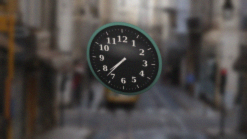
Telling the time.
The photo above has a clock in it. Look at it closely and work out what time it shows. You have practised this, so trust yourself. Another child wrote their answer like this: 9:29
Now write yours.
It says 7:37
